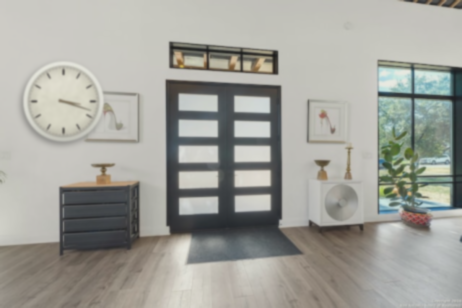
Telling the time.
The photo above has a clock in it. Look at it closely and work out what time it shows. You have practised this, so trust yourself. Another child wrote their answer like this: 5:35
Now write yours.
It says 3:18
